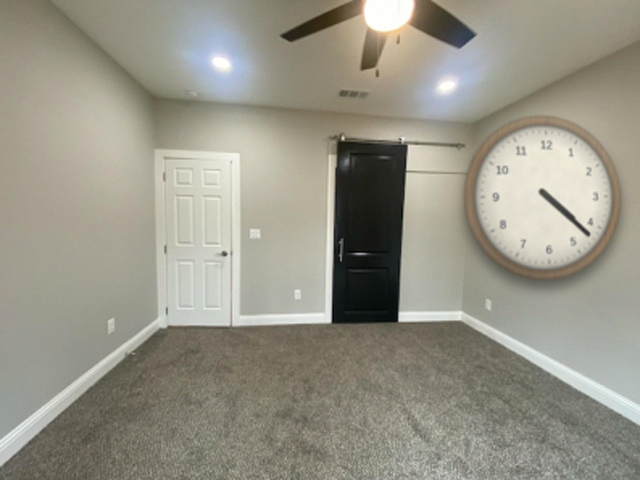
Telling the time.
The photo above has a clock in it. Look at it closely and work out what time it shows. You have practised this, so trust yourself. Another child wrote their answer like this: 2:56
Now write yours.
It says 4:22
